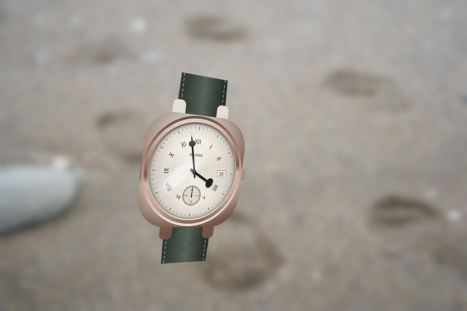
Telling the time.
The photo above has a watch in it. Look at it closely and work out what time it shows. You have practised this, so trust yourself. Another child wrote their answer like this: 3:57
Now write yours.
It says 3:58
